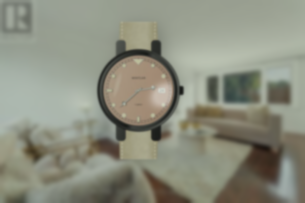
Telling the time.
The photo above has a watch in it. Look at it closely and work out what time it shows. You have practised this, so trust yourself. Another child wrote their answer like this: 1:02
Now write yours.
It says 2:38
